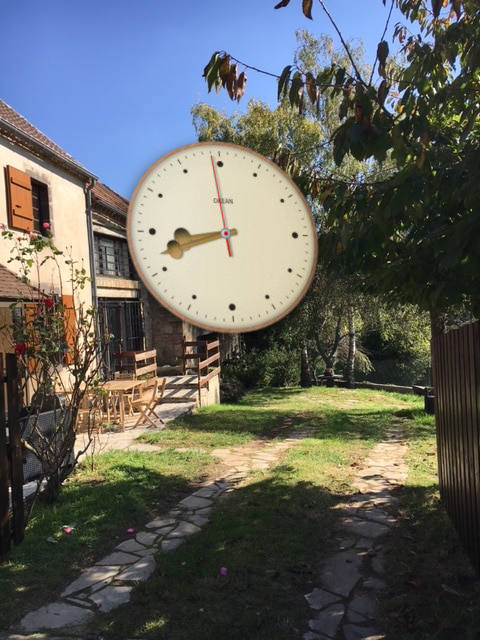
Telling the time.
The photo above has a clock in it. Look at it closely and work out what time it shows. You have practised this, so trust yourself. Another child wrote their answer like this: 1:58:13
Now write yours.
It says 8:41:59
